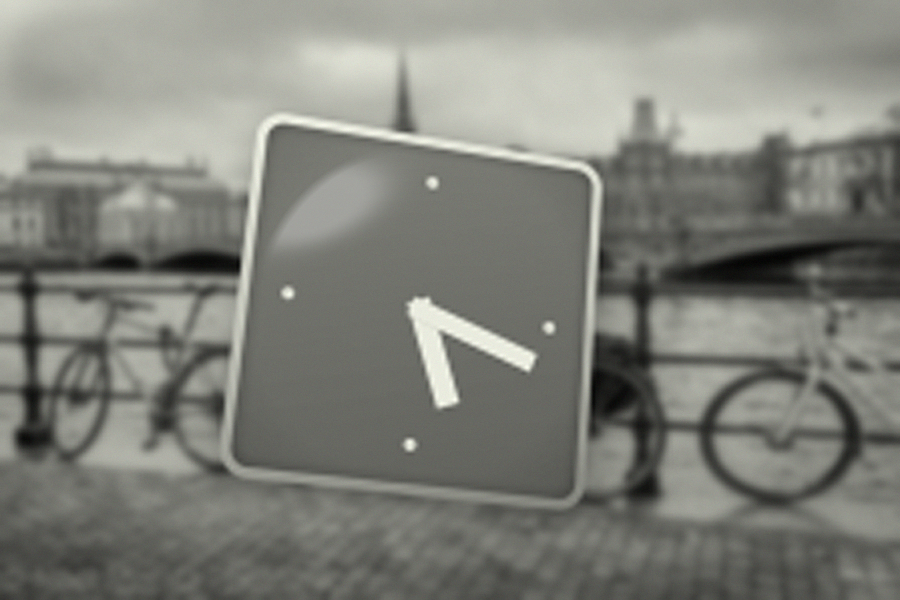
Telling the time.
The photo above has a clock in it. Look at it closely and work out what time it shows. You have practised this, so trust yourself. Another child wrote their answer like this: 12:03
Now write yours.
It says 5:18
